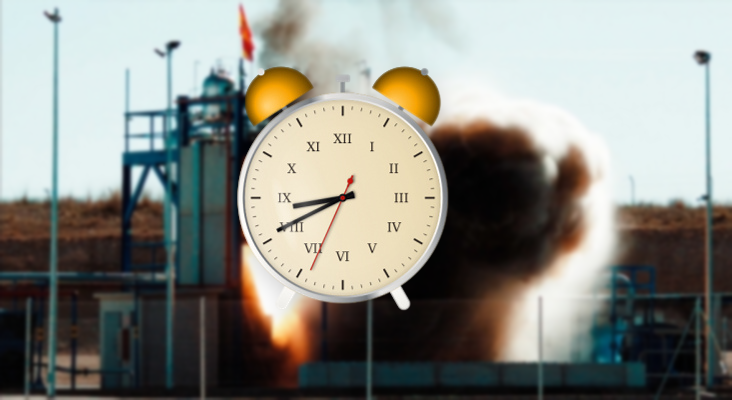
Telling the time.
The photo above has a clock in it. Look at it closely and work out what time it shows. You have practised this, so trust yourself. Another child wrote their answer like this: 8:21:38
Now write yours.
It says 8:40:34
